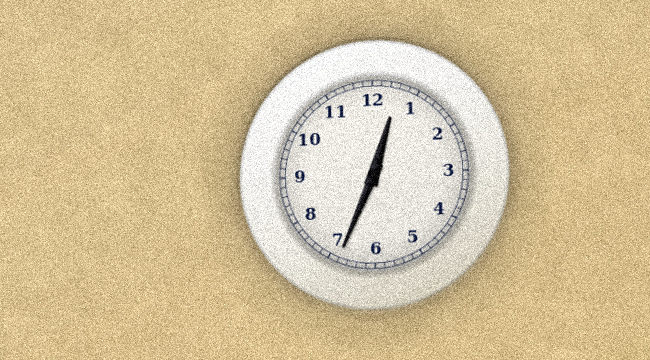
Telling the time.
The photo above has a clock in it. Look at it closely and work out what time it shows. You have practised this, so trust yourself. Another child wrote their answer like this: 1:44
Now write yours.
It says 12:34
